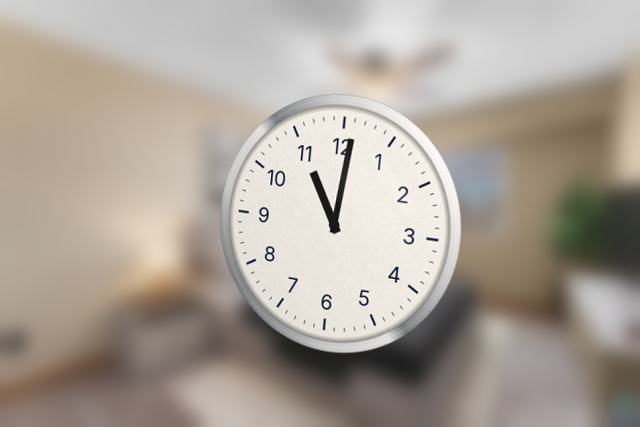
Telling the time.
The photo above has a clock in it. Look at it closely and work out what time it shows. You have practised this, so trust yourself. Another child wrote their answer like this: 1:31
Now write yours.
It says 11:01
